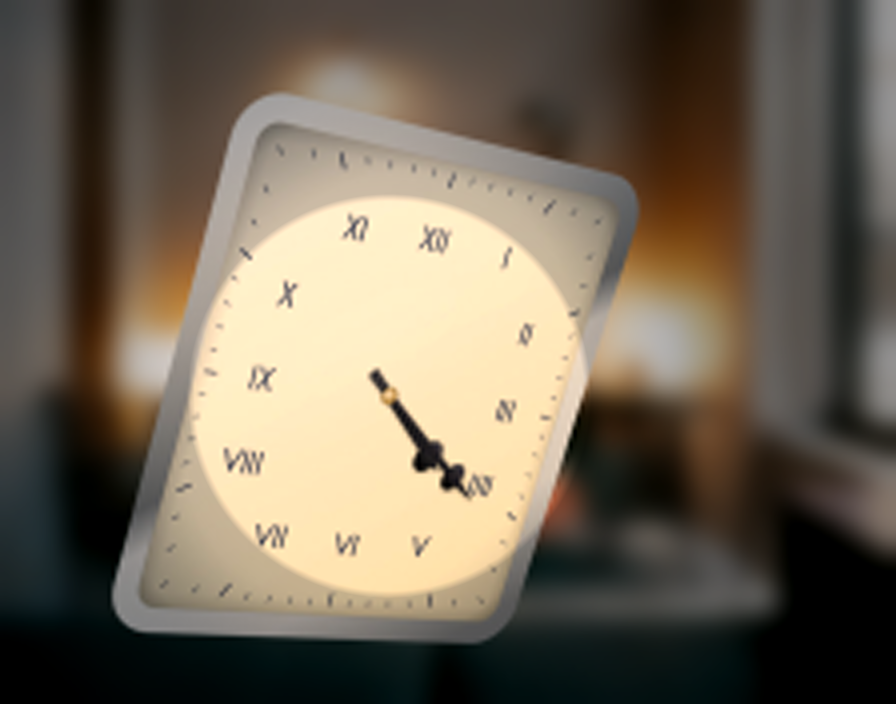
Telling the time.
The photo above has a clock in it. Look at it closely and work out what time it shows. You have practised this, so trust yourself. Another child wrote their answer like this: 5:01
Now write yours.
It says 4:21
